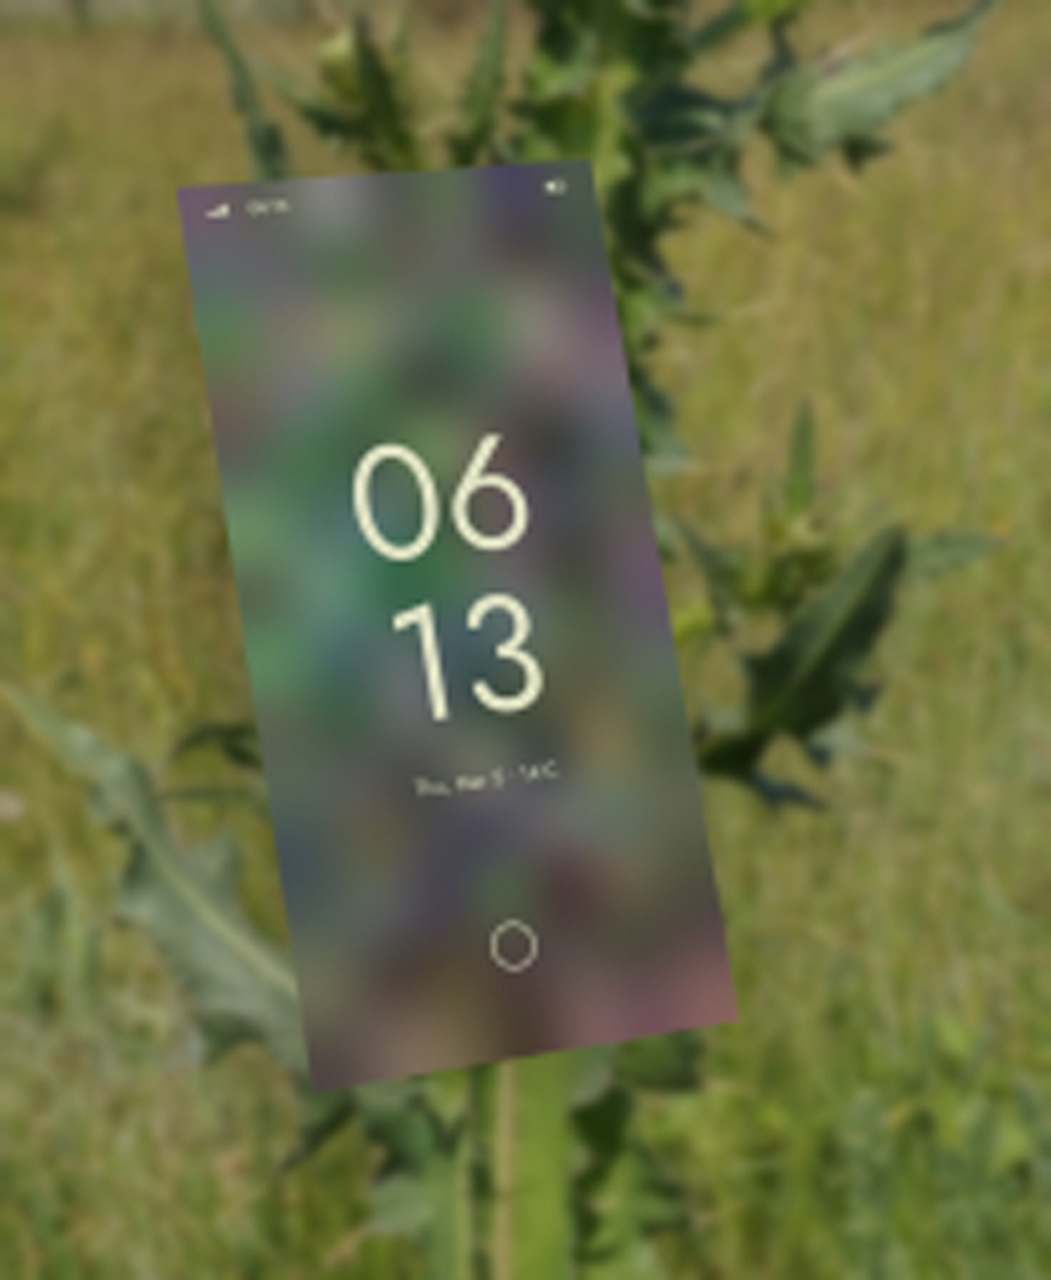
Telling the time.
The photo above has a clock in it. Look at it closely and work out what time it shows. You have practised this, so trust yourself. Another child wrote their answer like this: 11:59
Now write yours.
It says 6:13
